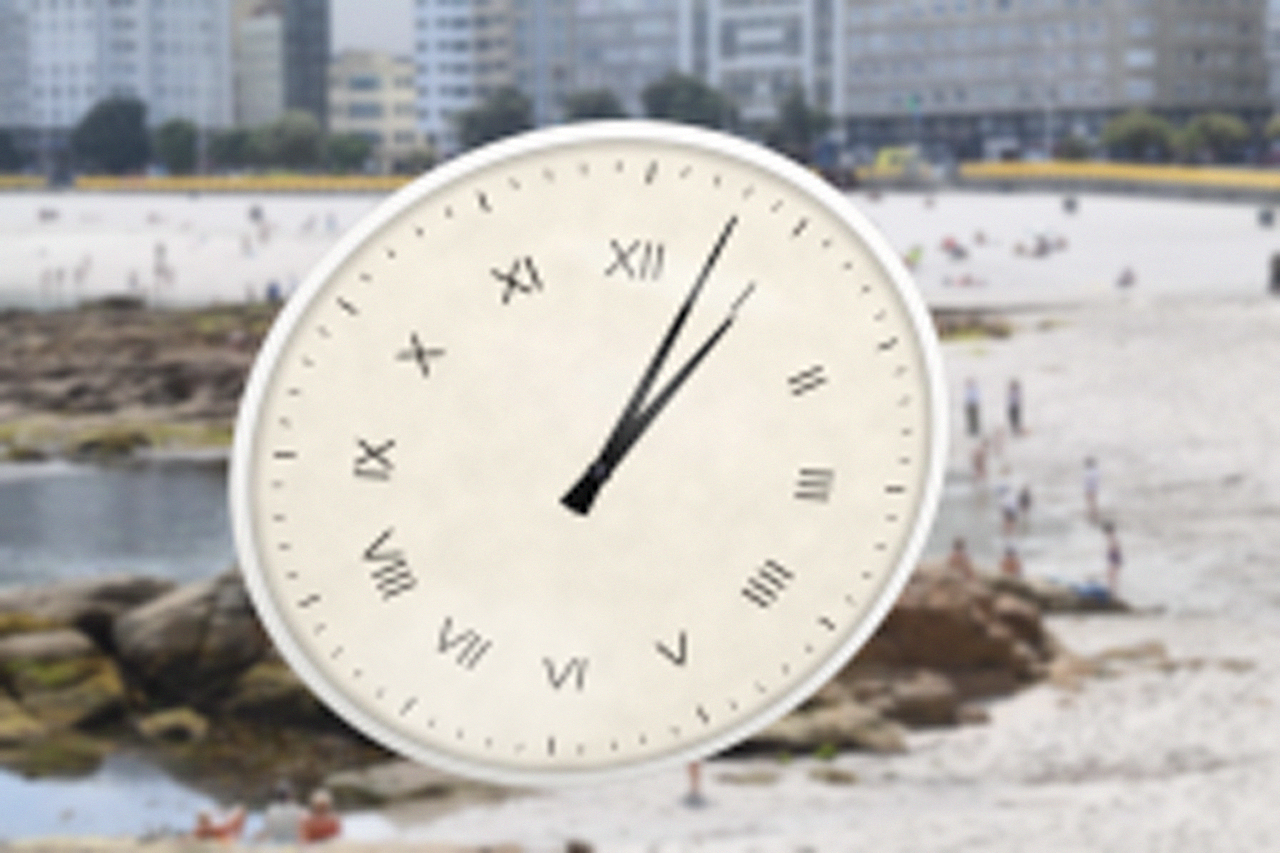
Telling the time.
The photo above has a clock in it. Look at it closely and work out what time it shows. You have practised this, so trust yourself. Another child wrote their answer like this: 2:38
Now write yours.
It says 1:03
